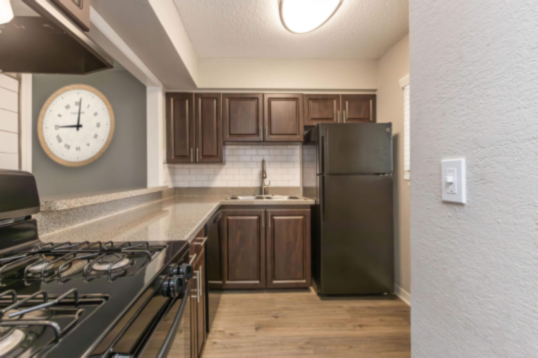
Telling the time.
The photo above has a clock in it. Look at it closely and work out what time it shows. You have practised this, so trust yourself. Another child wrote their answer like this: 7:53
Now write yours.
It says 9:01
